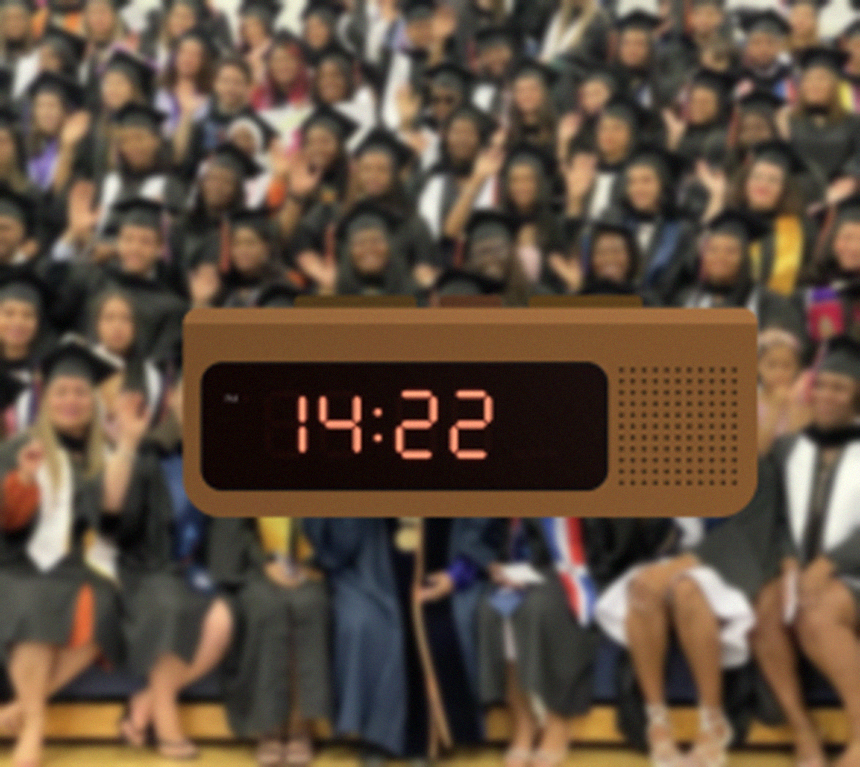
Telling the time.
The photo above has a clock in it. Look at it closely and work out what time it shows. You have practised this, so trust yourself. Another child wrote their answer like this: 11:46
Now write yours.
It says 14:22
